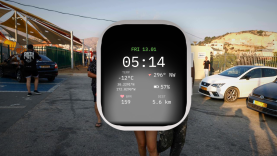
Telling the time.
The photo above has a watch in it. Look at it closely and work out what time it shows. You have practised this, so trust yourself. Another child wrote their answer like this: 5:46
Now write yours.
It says 5:14
